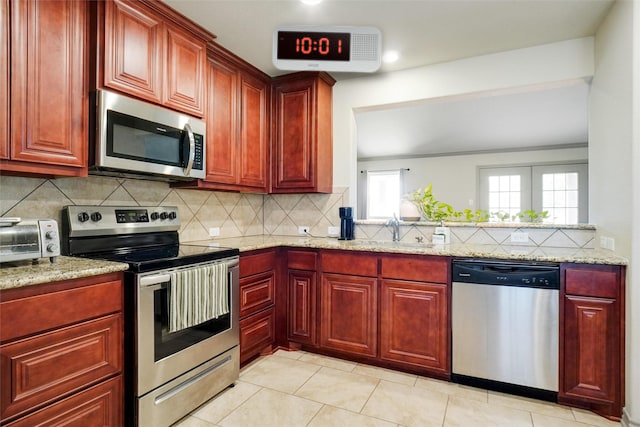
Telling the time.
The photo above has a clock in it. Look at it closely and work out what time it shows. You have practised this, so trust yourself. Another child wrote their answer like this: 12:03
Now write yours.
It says 10:01
